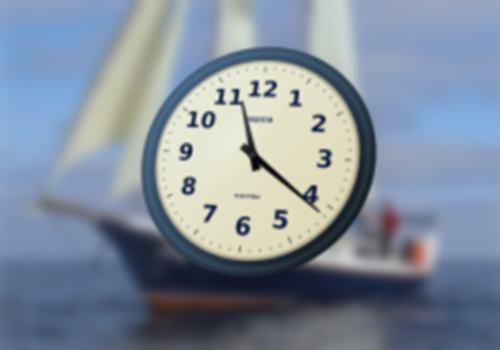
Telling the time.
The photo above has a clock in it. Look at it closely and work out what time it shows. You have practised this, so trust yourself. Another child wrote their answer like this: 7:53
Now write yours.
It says 11:21
